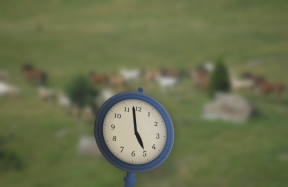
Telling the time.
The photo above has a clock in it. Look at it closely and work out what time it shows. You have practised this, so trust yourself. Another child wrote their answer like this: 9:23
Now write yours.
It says 4:58
